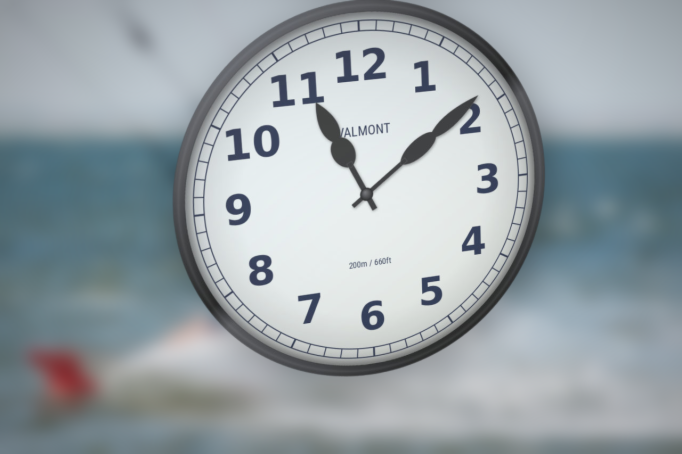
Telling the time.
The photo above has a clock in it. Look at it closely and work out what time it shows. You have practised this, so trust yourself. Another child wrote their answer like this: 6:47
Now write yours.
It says 11:09
